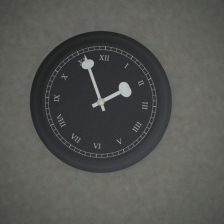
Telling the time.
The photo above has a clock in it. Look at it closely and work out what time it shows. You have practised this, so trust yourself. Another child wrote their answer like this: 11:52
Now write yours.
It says 1:56
